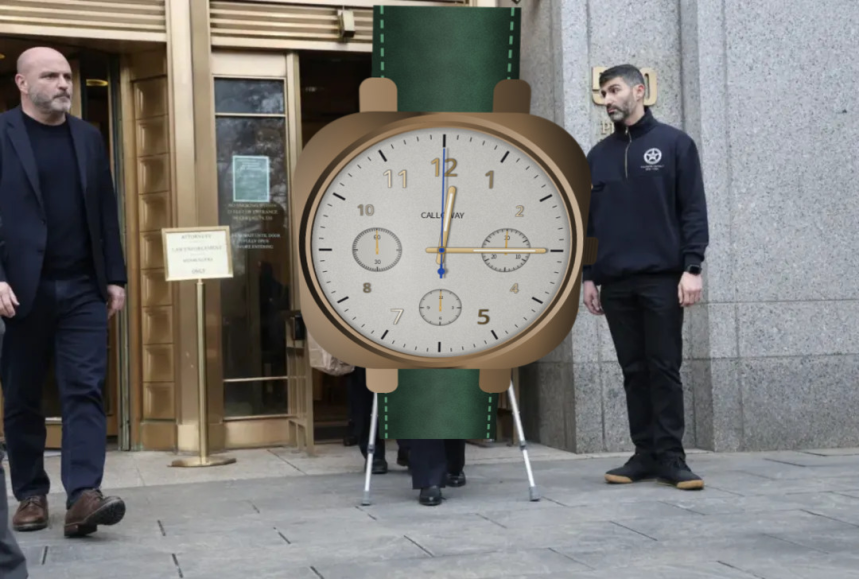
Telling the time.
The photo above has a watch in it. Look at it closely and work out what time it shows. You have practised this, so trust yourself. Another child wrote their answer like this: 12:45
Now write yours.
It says 12:15
